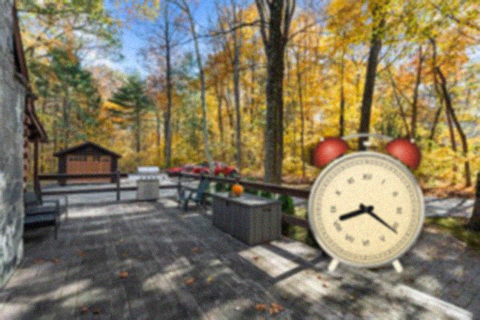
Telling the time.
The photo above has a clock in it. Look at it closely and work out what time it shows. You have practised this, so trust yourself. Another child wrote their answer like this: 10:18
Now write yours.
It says 8:21
